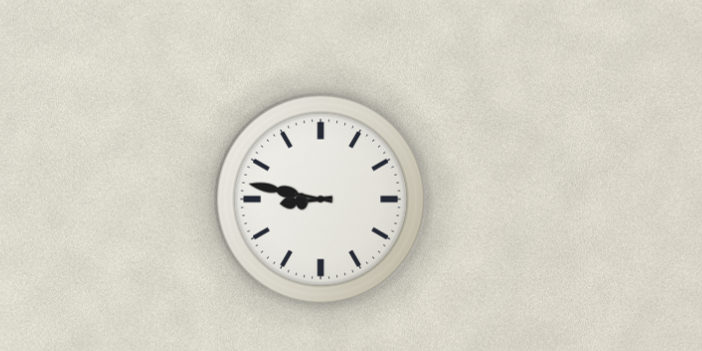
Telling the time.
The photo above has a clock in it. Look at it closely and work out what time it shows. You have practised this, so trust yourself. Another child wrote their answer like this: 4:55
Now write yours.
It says 8:47
